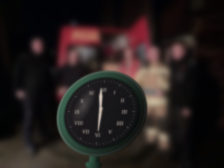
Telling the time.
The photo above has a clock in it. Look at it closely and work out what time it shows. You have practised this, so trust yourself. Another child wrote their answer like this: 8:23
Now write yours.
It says 5:59
